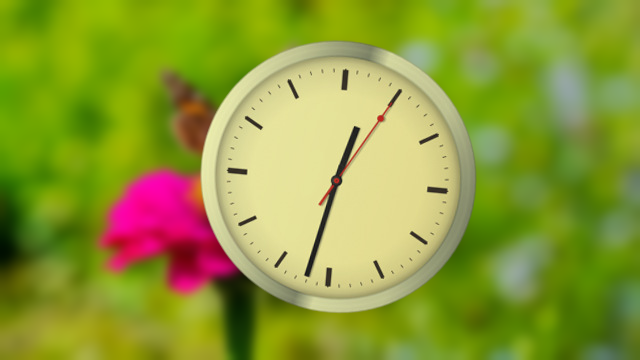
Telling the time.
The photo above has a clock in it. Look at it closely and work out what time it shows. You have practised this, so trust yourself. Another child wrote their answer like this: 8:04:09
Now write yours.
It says 12:32:05
